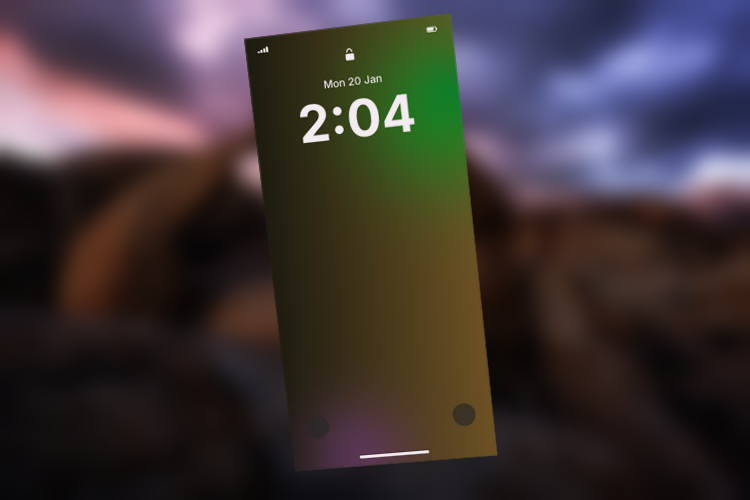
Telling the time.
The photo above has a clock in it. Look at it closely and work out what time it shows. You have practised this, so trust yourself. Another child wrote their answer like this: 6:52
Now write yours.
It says 2:04
